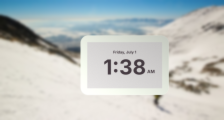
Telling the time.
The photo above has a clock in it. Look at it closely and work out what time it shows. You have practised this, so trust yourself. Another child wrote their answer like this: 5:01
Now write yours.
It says 1:38
